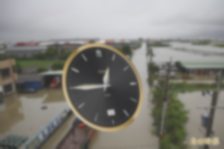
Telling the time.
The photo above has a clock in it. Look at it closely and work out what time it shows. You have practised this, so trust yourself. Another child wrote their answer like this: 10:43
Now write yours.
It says 12:45
